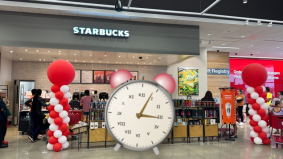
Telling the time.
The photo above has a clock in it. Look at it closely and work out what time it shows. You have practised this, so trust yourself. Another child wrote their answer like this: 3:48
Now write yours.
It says 3:04
